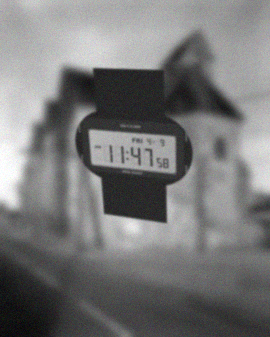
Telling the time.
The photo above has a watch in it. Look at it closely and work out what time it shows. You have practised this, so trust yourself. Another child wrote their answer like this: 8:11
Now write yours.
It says 11:47
